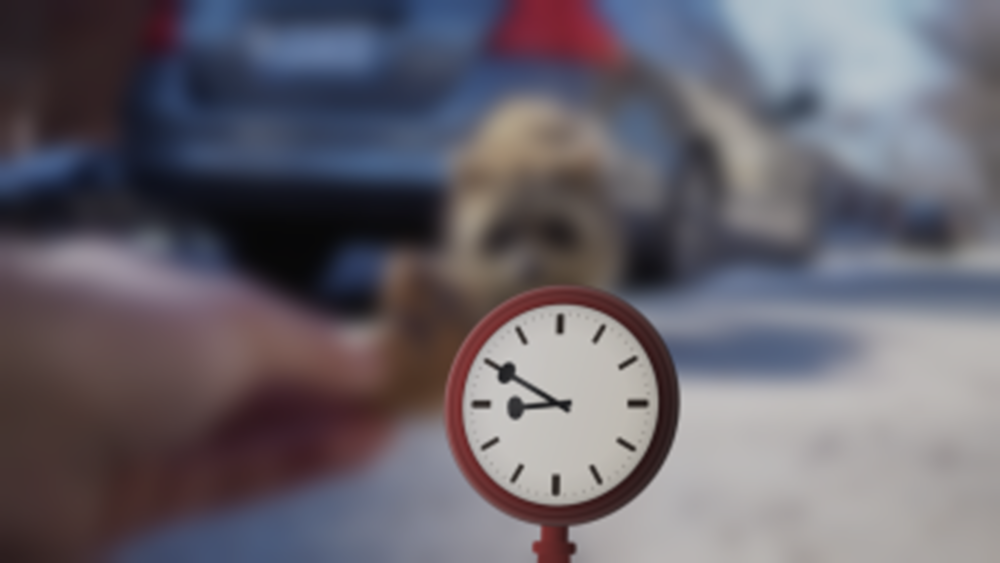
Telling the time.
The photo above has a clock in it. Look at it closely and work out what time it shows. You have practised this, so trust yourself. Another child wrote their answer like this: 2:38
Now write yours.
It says 8:50
